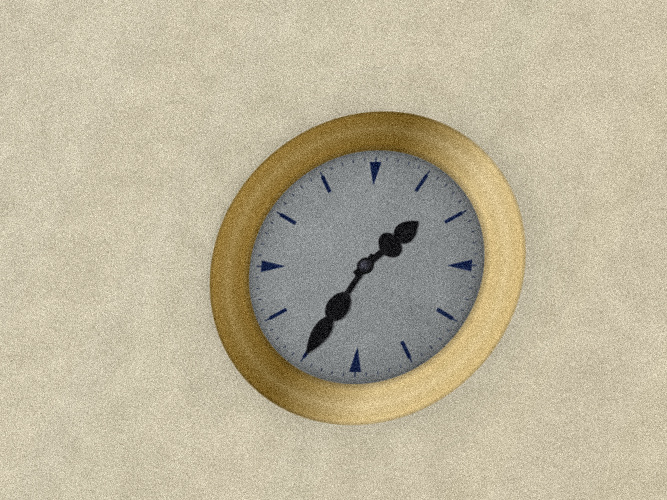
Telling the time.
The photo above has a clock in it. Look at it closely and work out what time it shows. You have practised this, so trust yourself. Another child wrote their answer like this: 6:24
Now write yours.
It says 1:35
